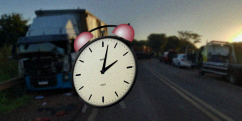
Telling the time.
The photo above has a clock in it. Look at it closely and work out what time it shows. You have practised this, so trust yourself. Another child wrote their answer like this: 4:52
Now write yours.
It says 2:02
